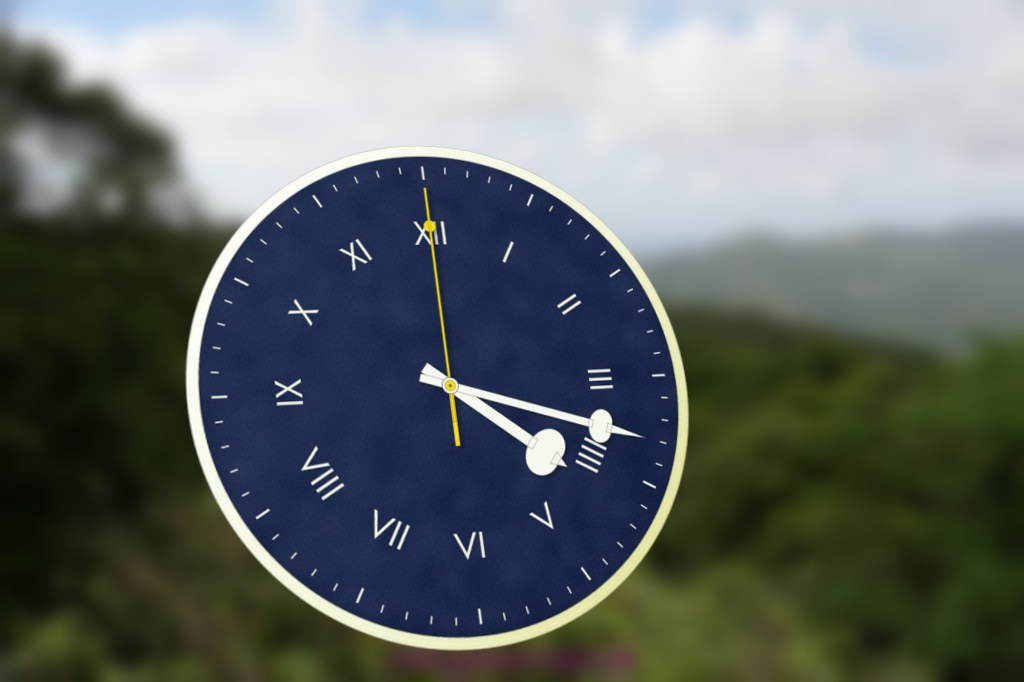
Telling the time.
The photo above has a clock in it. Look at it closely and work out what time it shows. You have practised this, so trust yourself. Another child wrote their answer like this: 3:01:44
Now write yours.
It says 4:18:00
